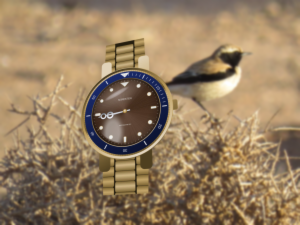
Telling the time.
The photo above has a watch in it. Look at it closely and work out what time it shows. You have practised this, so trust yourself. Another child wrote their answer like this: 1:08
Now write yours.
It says 8:44
